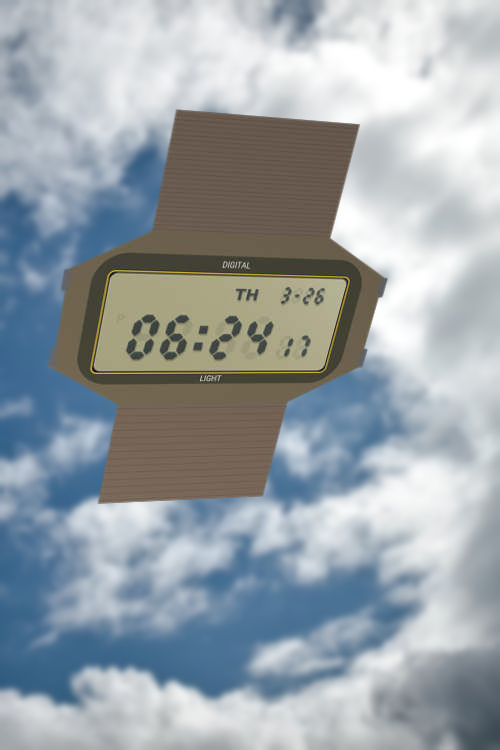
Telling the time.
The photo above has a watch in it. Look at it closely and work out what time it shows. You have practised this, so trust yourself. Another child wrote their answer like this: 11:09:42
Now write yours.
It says 6:24:17
